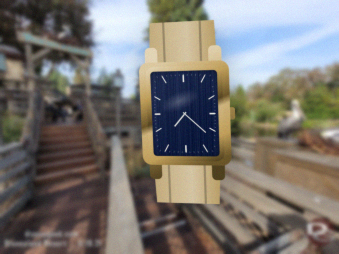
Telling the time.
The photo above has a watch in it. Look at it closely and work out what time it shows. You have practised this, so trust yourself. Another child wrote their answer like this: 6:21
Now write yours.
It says 7:22
